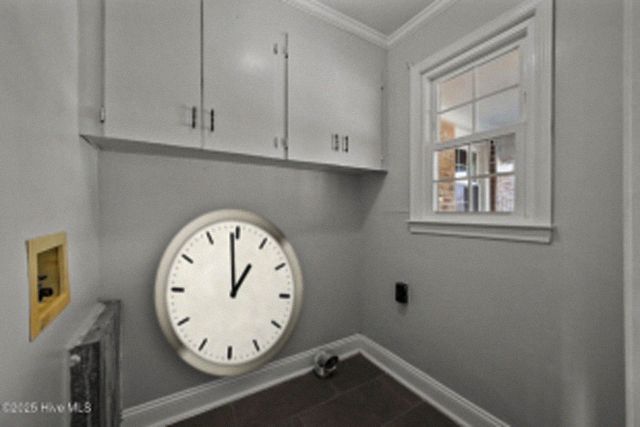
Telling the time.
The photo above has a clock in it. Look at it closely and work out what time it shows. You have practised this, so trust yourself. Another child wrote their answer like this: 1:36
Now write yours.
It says 12:59
